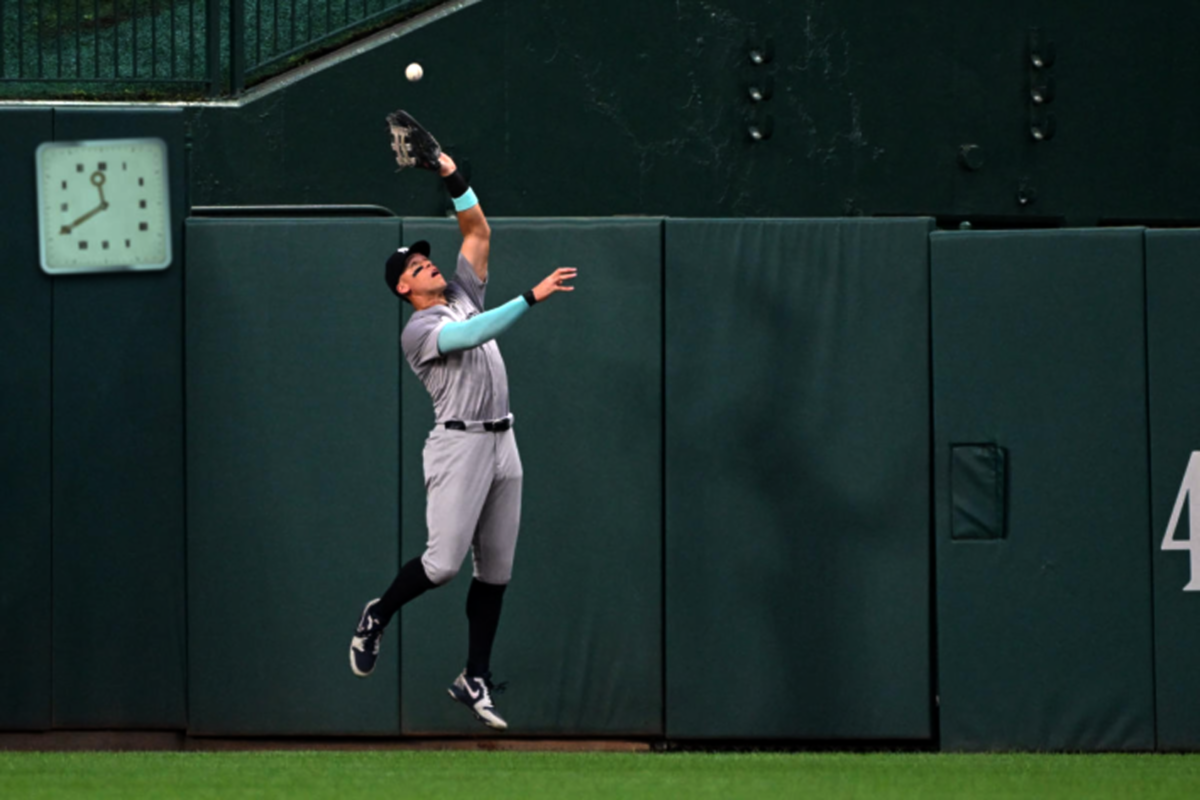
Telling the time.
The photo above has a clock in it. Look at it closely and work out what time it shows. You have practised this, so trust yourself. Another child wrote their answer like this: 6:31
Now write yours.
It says 11:40
